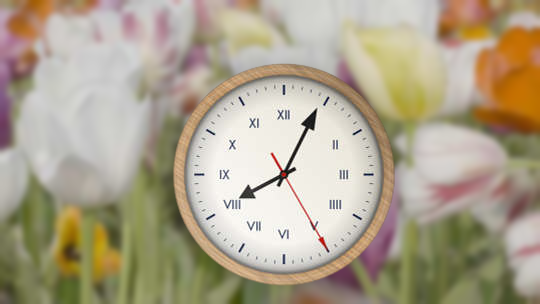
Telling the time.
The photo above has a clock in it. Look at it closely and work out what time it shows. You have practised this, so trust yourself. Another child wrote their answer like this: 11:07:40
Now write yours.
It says 8:04:25
